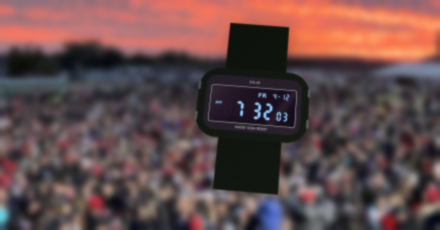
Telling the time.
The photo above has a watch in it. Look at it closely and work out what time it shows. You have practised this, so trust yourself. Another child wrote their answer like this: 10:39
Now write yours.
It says 7:32
